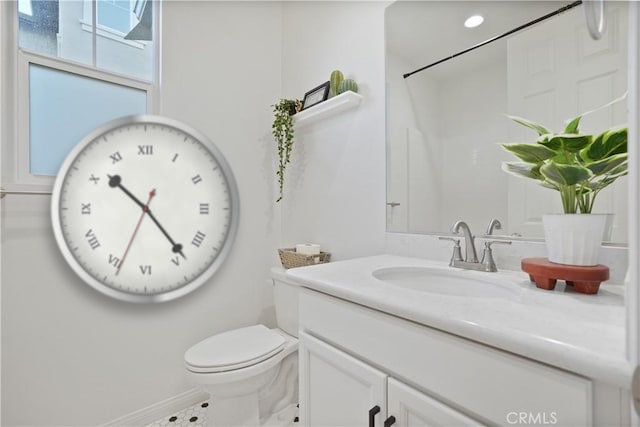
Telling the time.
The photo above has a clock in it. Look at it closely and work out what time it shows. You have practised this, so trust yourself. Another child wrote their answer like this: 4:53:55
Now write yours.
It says 10:23:34
